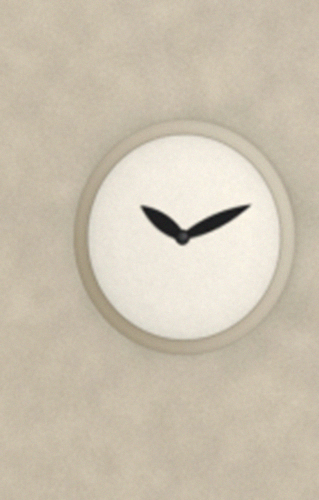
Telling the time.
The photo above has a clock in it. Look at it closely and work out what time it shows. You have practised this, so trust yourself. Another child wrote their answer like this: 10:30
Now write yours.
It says 10:11
